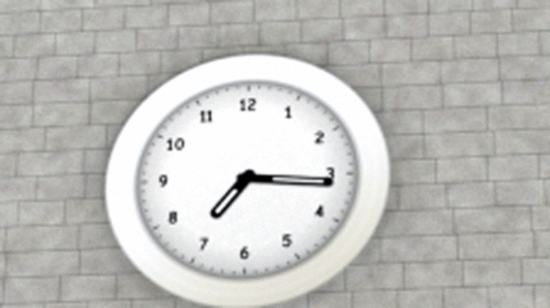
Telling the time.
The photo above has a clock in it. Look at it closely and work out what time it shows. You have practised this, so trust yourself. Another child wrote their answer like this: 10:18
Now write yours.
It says 7:16
